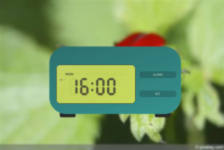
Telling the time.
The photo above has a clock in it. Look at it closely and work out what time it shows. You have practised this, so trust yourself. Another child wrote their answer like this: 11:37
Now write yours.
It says 16:00
